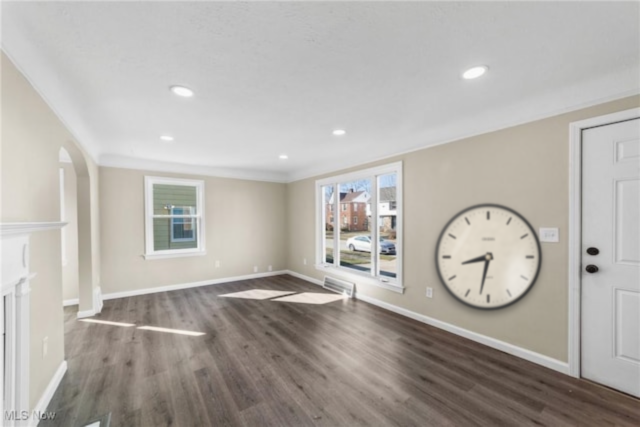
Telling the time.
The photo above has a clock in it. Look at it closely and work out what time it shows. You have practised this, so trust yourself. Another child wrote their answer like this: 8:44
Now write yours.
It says 8:32
